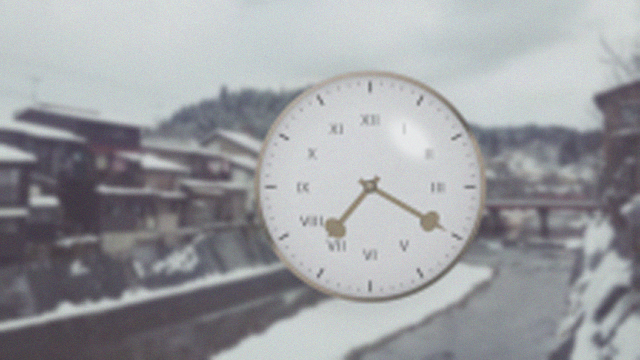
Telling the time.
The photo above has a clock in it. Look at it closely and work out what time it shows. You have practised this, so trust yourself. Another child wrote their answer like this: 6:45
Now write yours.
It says 7:20
